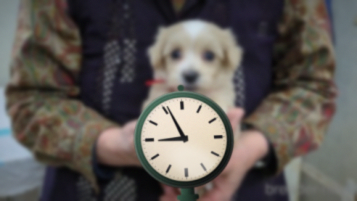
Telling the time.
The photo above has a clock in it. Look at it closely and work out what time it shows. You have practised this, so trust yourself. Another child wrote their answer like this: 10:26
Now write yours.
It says 8:56
